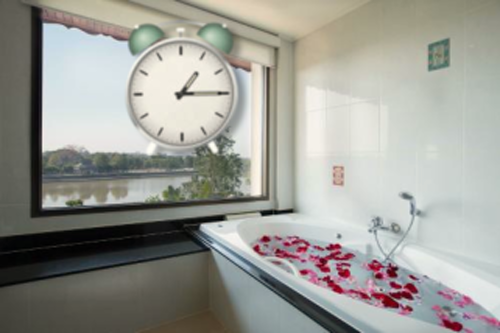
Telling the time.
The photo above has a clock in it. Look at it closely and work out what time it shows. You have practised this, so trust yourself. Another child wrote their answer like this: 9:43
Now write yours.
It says 1:15
